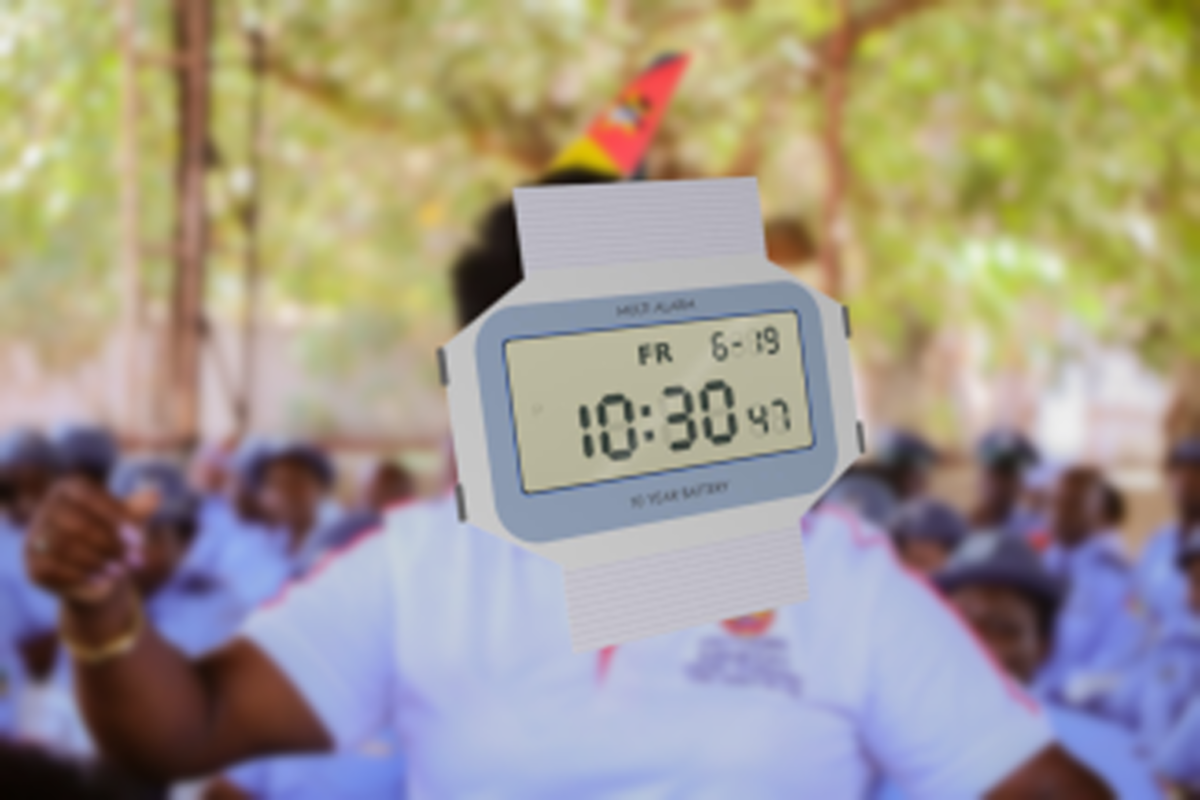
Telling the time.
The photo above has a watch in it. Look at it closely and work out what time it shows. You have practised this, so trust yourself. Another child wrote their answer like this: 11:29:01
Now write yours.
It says 10:30:47
